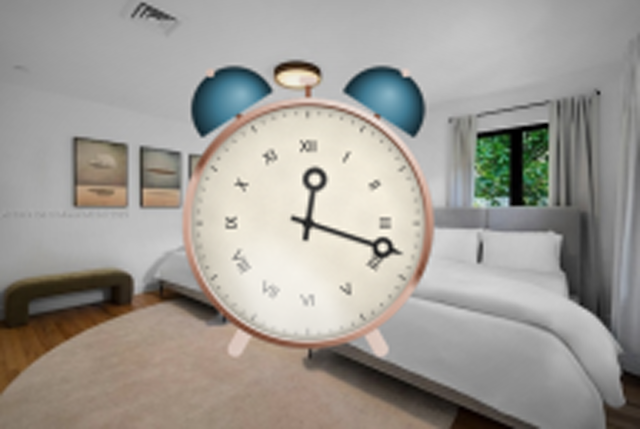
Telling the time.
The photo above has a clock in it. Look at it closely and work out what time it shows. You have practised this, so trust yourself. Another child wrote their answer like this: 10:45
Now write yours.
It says 12:18
